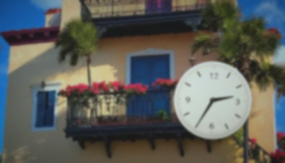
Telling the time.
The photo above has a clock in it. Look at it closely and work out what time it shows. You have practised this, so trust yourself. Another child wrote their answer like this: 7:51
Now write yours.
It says 2:35
